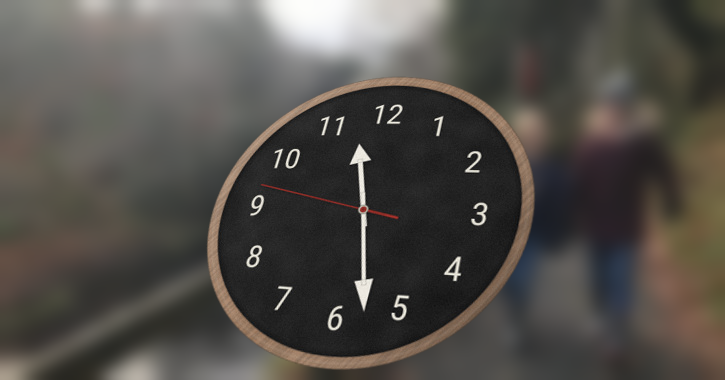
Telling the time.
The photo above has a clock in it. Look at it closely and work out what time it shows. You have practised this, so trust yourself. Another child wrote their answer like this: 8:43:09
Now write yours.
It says 11:27:47
